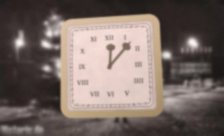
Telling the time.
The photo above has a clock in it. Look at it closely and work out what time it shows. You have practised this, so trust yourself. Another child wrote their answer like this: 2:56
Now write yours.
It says 12:07
